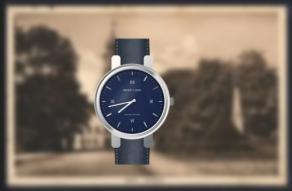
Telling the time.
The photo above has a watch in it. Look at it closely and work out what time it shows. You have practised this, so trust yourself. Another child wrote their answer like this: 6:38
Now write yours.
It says 7:43
